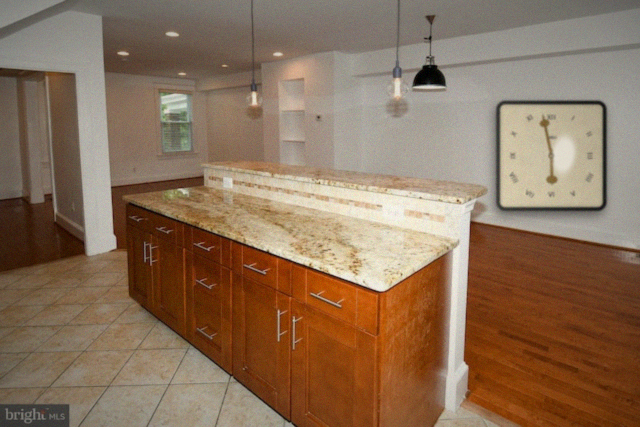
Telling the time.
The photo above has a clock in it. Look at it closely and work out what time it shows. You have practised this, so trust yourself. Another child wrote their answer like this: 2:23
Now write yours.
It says 5:58
